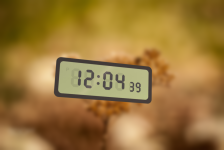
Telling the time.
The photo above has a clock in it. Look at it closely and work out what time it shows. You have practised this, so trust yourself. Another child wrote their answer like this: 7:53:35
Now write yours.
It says 12:04:39
